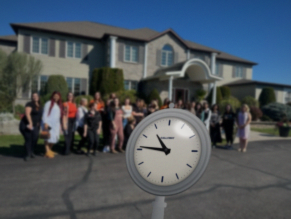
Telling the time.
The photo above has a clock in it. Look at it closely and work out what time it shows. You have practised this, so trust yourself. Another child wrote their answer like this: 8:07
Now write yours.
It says 10:46
